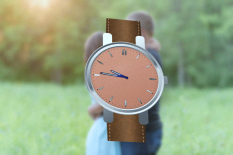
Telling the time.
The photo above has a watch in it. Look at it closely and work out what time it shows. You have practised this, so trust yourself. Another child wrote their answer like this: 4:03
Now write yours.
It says 9:46
